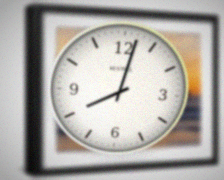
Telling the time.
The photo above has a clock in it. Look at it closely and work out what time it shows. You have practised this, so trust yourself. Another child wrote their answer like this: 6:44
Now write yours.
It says 8:02
